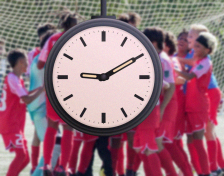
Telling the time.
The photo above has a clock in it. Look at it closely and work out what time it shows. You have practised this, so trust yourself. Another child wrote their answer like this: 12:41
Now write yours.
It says 9:10
